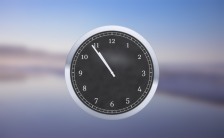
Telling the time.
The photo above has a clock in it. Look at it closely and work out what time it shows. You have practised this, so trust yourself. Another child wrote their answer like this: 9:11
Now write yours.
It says 10:54
